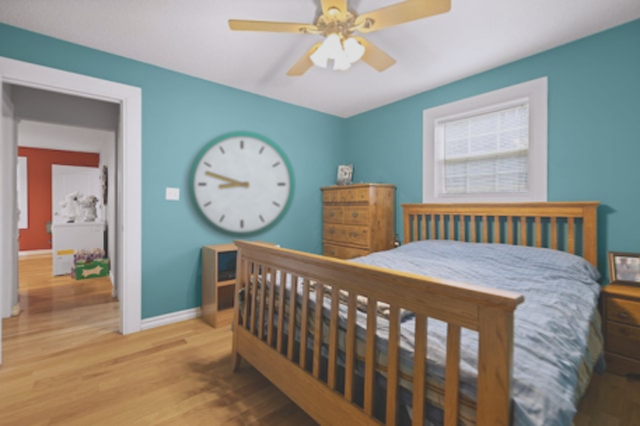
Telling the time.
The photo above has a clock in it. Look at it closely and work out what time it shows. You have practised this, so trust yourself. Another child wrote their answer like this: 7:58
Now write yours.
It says 8:48
